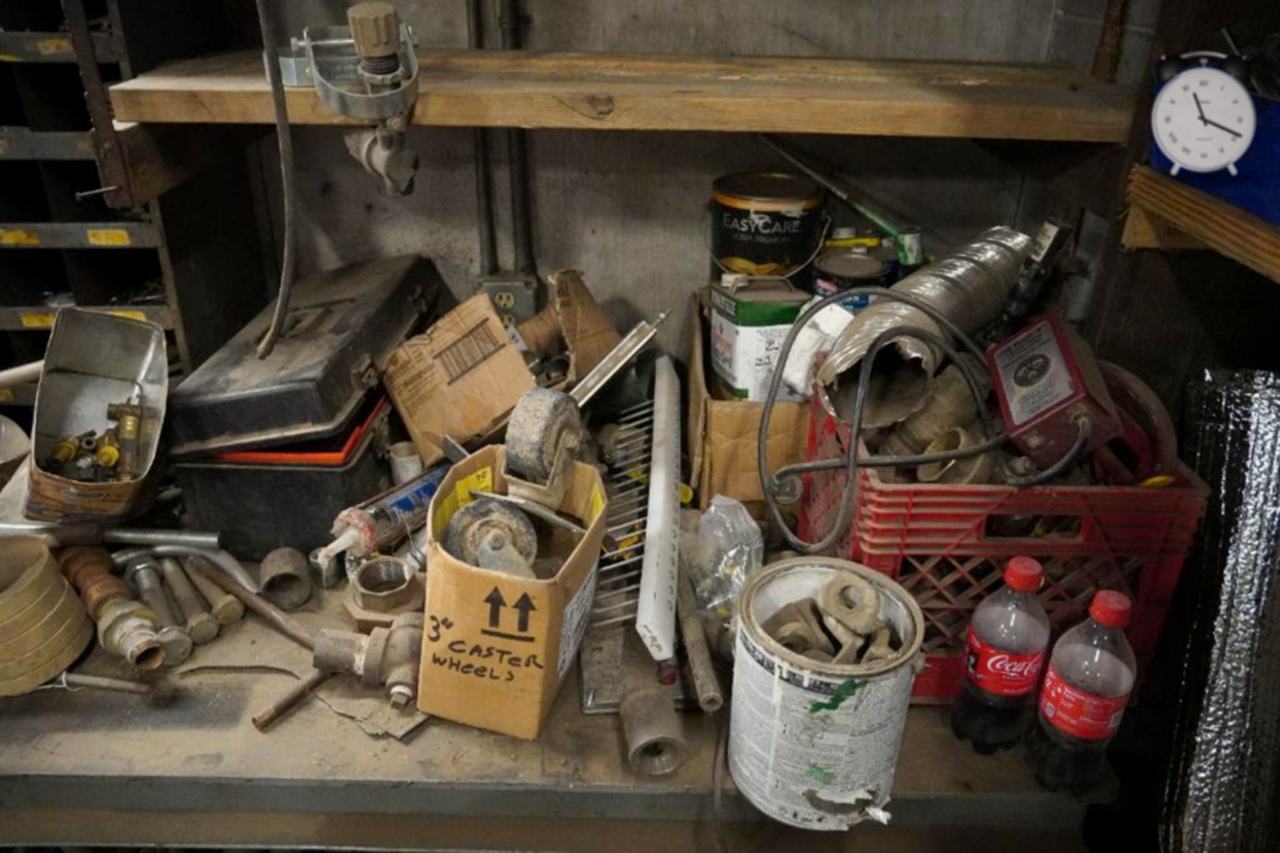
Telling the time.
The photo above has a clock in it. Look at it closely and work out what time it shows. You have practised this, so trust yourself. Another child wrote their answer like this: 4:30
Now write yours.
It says 11:19
